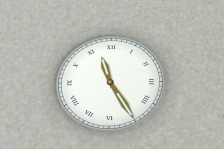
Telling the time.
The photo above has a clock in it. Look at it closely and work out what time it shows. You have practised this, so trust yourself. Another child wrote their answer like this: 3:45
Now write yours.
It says 11:25
